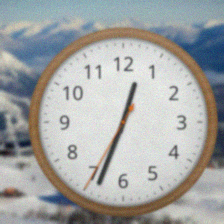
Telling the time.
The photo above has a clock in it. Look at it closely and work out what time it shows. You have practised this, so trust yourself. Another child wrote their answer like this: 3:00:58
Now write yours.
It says 12:33:35
